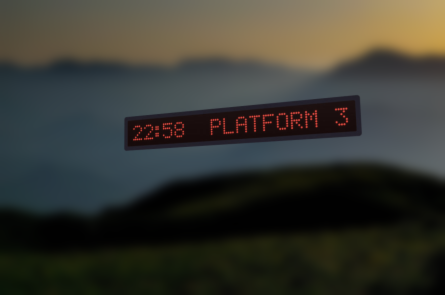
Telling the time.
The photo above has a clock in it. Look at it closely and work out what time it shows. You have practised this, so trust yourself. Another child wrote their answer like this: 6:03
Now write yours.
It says 22:58
